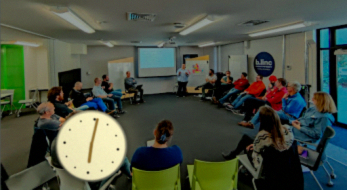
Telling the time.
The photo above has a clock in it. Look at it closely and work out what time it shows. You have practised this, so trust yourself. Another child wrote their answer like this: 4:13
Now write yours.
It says 6:01
